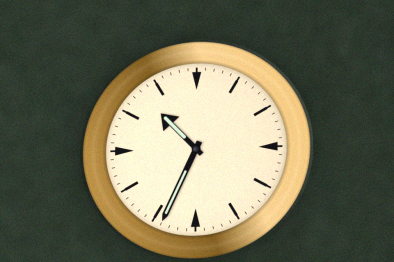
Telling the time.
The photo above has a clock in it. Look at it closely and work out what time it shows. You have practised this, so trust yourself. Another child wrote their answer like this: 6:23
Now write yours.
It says 10:34
